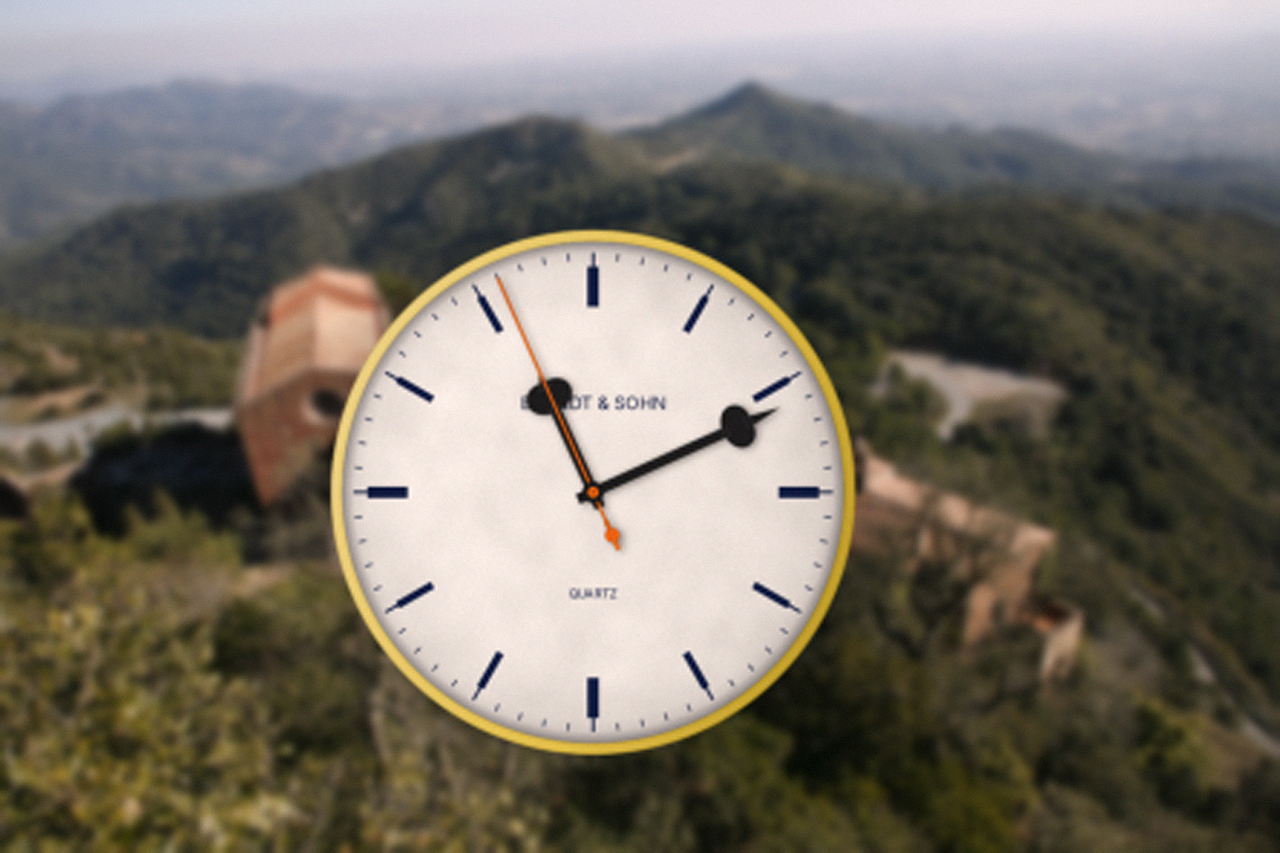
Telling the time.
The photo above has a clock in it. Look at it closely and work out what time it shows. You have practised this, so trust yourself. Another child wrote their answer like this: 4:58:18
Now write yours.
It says 11:10:56
